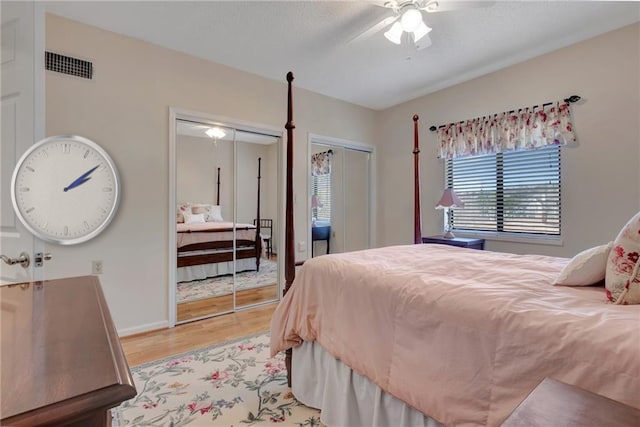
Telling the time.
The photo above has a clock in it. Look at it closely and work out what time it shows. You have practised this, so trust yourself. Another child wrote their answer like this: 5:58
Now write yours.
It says 2:09
